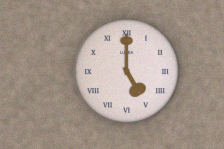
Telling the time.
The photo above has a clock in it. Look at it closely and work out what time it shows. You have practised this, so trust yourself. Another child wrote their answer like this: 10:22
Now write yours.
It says 5:00
